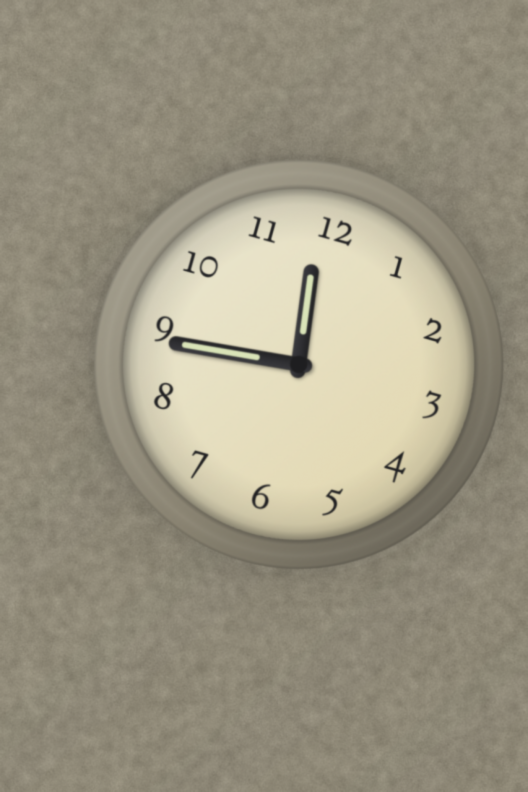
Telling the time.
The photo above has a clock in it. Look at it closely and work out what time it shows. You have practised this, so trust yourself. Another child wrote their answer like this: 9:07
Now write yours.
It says 11:44
